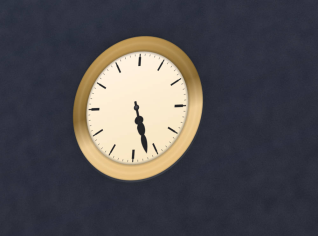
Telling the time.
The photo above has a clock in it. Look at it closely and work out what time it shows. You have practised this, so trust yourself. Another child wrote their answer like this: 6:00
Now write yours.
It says 5:27
